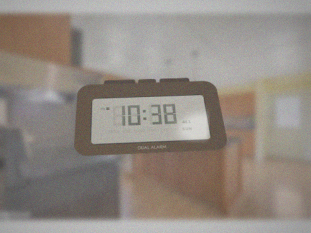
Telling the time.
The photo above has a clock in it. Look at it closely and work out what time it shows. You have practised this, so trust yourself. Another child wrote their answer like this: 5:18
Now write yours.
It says 10:38
